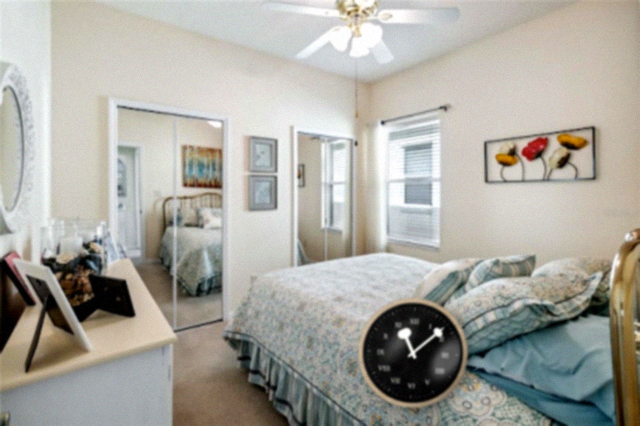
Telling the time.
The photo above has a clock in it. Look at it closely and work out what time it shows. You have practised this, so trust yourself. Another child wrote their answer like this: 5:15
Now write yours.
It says 11:08
